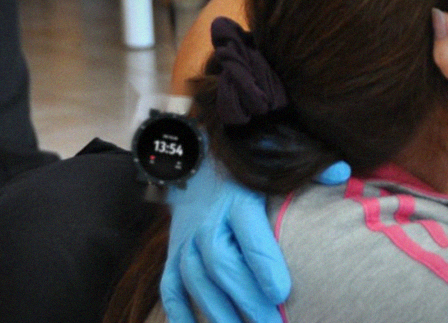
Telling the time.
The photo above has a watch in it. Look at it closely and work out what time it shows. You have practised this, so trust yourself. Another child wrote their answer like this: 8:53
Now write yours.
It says 13:54
